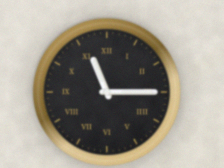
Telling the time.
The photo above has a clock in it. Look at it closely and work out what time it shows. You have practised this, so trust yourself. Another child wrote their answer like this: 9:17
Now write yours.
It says 11:15
